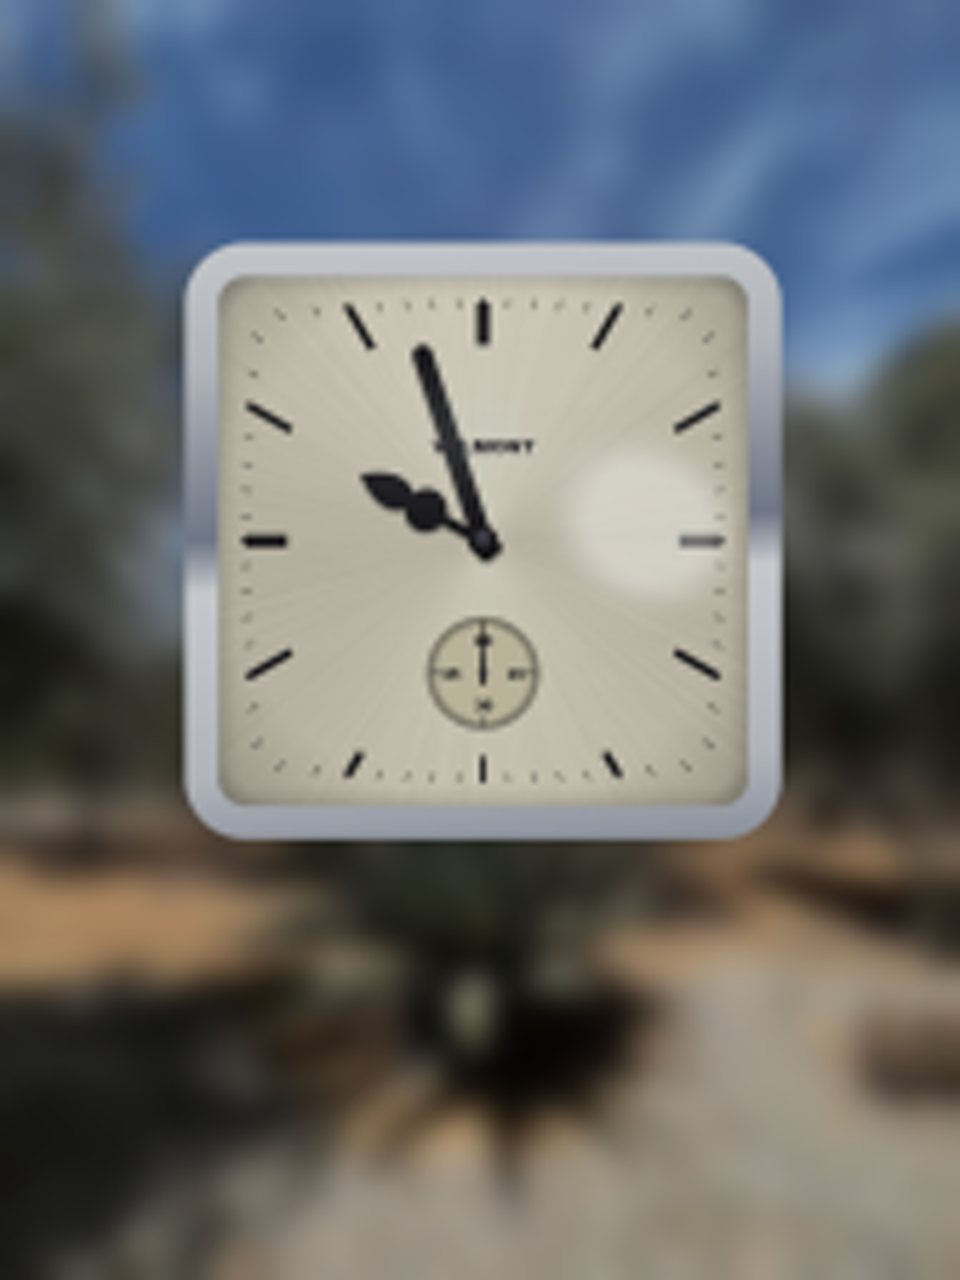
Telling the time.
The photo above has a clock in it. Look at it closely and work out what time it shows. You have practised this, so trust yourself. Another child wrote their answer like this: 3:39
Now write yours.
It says 9:57
